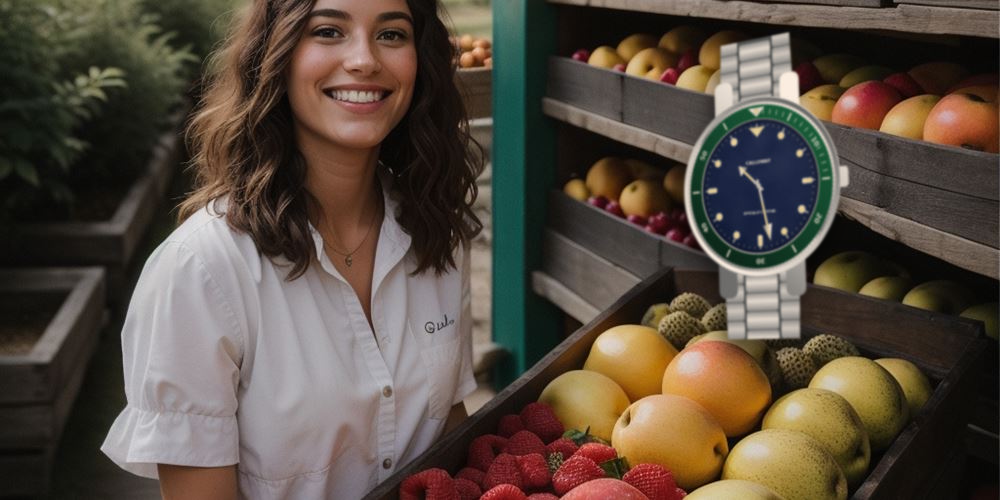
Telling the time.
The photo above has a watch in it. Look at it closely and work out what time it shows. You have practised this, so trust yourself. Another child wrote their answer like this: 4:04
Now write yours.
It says 10:28
